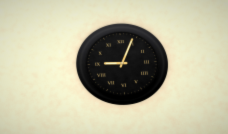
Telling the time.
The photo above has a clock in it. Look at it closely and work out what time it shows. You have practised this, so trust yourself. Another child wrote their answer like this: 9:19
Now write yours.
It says 9:04
